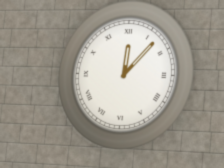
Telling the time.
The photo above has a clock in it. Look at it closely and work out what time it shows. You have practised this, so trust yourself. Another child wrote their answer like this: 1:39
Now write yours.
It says 12:07
